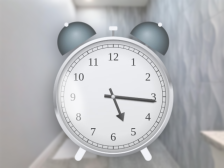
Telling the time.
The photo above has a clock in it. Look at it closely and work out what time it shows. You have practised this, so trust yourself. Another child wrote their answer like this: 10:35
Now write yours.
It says 5:16
